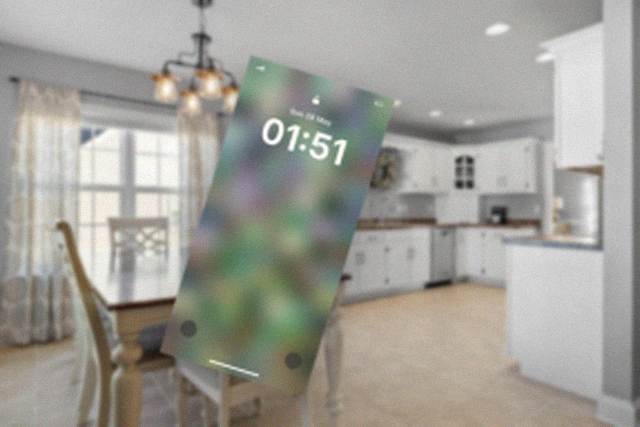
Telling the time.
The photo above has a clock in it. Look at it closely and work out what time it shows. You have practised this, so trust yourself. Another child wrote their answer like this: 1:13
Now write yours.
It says 1:51
